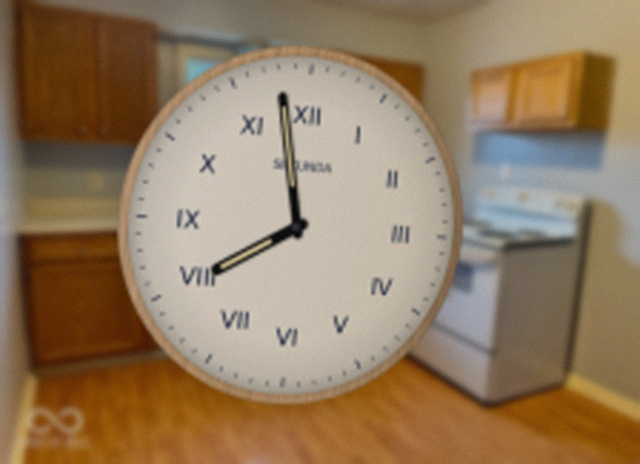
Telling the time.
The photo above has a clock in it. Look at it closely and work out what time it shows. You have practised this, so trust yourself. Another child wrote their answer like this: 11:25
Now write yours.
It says 7:58
